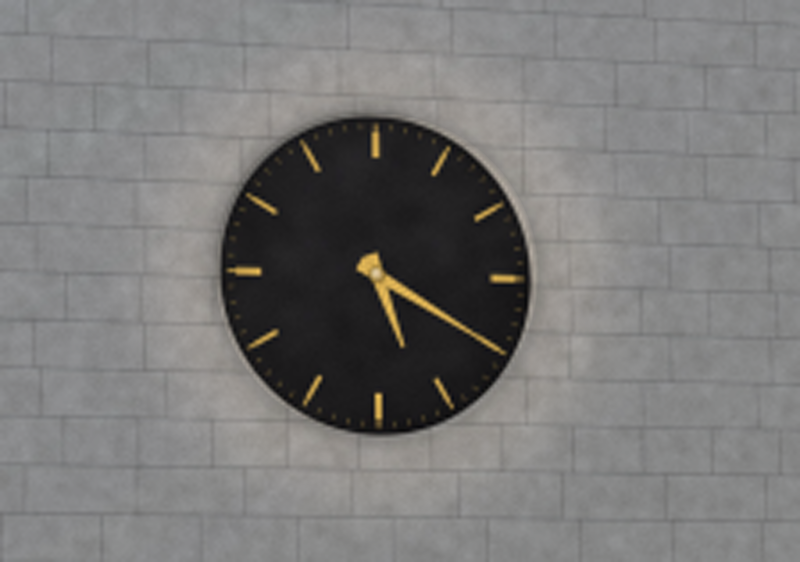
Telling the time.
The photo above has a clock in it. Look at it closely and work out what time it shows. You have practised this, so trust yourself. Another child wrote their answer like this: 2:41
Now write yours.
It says 5:20
